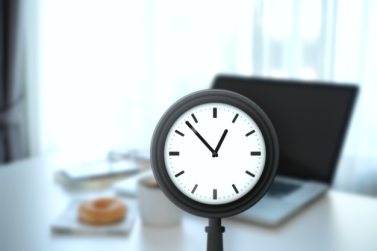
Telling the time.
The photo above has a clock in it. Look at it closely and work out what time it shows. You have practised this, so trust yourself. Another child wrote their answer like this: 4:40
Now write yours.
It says 12:53
